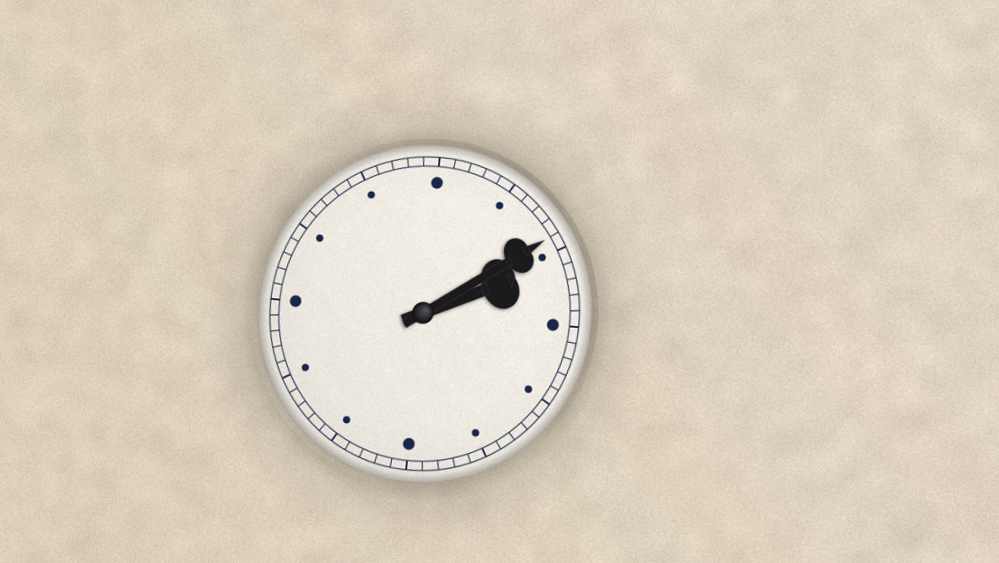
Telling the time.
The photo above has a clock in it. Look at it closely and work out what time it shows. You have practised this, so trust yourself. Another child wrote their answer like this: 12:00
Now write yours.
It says 2:09
